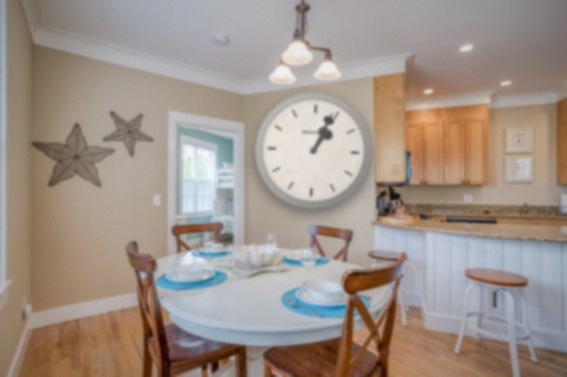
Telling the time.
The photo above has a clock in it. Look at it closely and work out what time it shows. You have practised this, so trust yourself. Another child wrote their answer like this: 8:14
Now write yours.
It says 1:04
